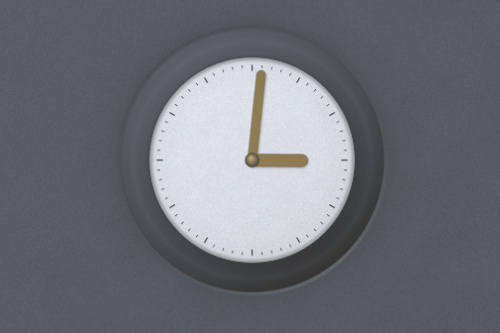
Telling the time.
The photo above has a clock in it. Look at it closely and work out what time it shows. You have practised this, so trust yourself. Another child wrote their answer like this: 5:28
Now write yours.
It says 3:01
